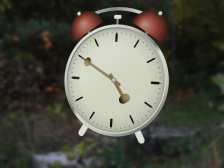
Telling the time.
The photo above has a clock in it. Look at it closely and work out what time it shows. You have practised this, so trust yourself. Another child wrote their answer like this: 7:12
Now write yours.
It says 4:50
